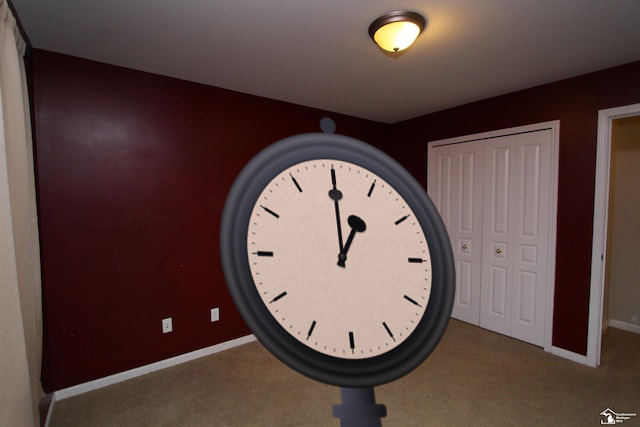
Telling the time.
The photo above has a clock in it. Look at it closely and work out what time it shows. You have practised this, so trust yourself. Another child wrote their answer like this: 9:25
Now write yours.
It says 1:00
